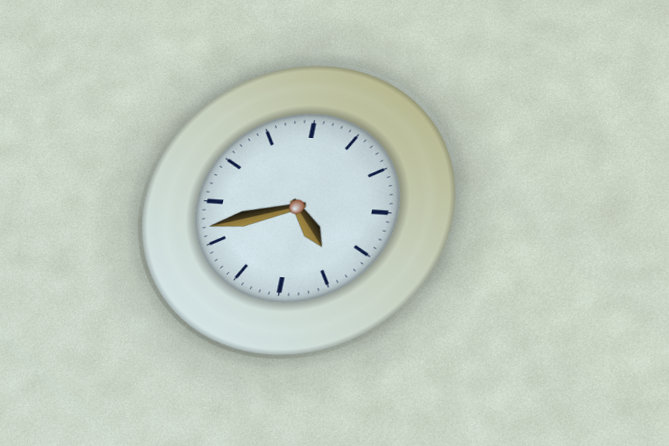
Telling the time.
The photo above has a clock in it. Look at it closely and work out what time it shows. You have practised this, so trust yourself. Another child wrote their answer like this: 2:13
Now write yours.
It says 4:42
